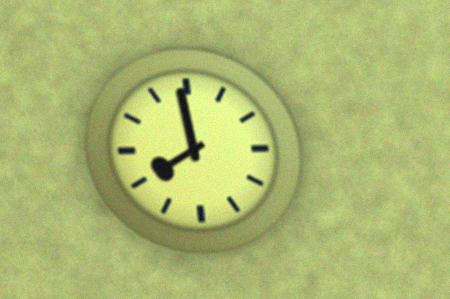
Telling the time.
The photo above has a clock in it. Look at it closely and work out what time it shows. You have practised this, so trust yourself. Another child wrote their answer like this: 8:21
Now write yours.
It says 7:59
